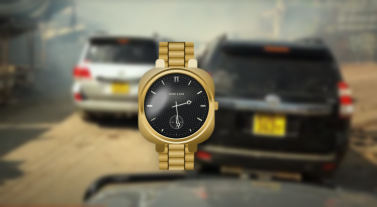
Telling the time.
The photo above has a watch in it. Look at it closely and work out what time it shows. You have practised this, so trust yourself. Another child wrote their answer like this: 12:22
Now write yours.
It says 2:29
